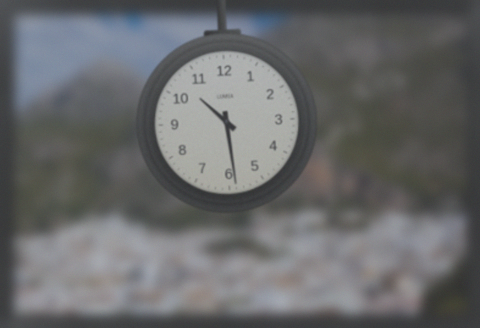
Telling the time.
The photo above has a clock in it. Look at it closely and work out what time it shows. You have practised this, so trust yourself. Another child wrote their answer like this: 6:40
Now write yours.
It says 10:29
